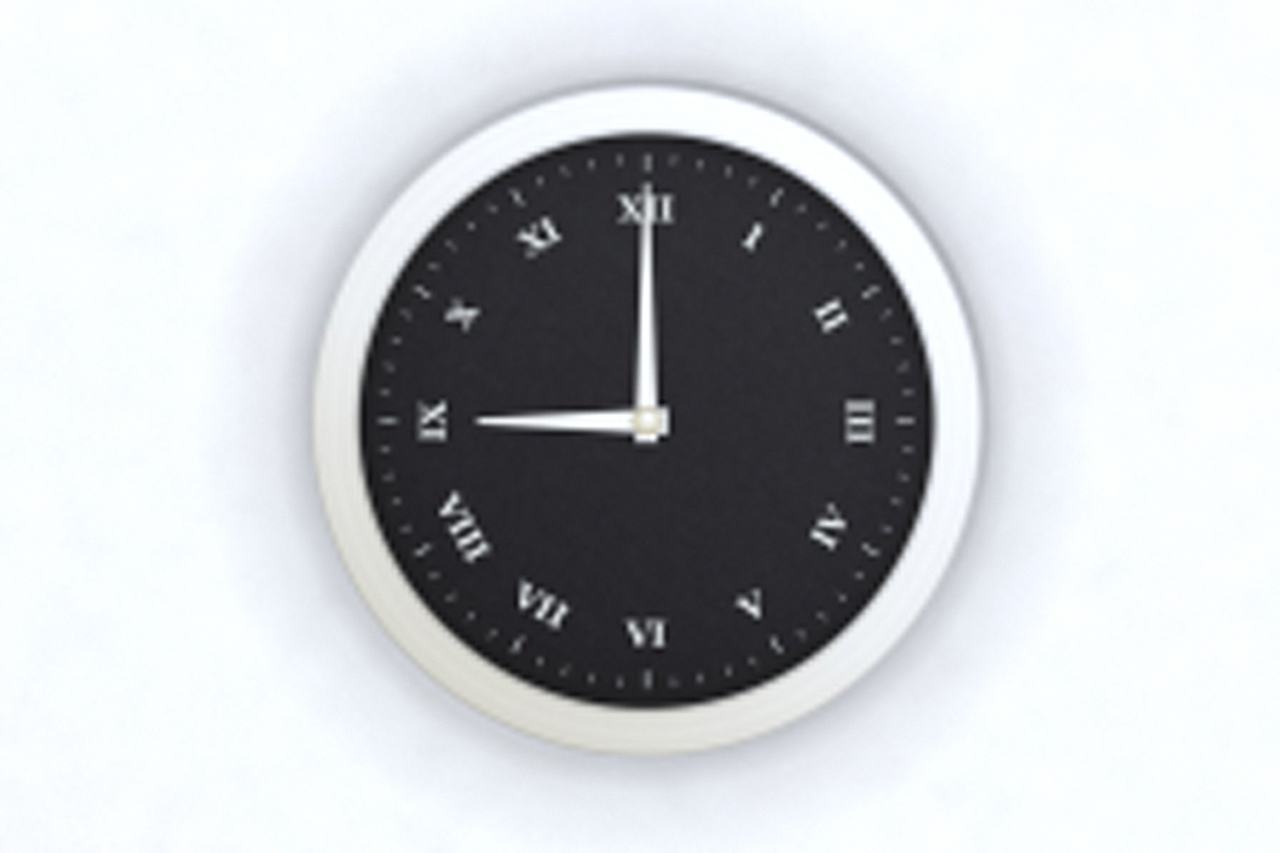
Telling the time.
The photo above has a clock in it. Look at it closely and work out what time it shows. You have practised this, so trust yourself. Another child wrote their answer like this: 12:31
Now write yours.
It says 9:00
